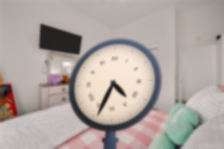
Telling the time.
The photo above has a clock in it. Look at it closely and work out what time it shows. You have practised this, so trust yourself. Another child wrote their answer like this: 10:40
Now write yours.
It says 4:34
